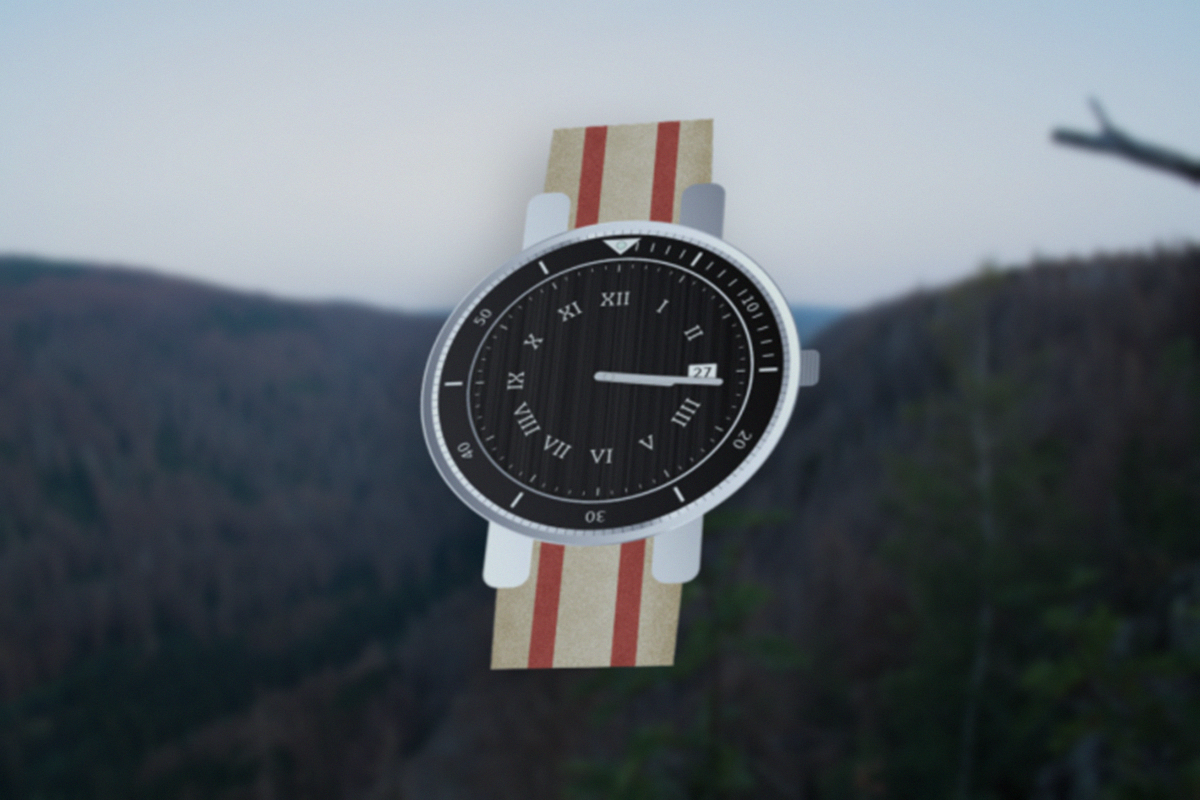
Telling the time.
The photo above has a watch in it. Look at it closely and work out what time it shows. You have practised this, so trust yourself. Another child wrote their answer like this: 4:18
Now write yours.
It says 3:16
